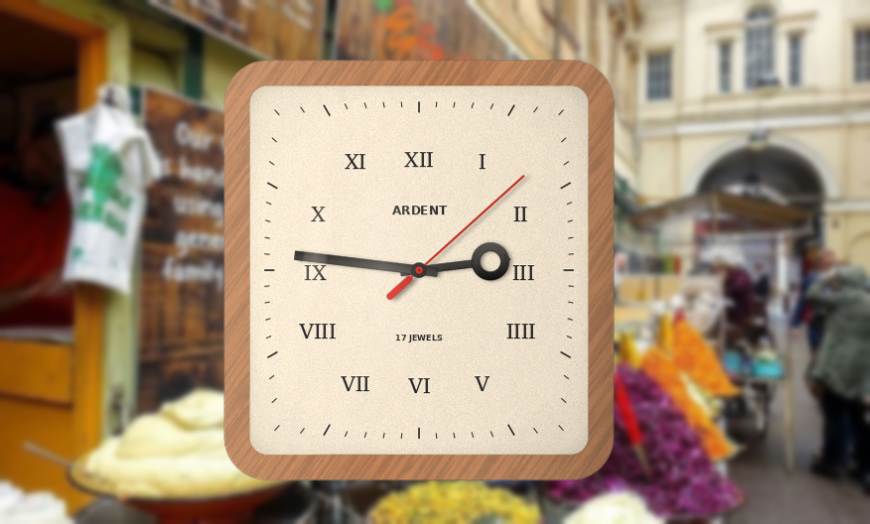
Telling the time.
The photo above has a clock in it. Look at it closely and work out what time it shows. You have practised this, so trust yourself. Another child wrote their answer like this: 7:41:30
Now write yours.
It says 2:46:08
